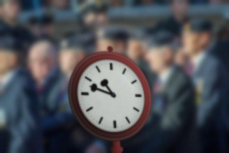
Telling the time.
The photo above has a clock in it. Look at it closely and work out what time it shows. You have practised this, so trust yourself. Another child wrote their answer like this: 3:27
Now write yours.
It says 10:48
